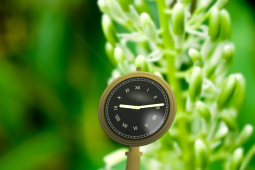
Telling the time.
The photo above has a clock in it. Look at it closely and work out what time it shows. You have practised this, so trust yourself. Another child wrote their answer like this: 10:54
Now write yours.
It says 9:14
